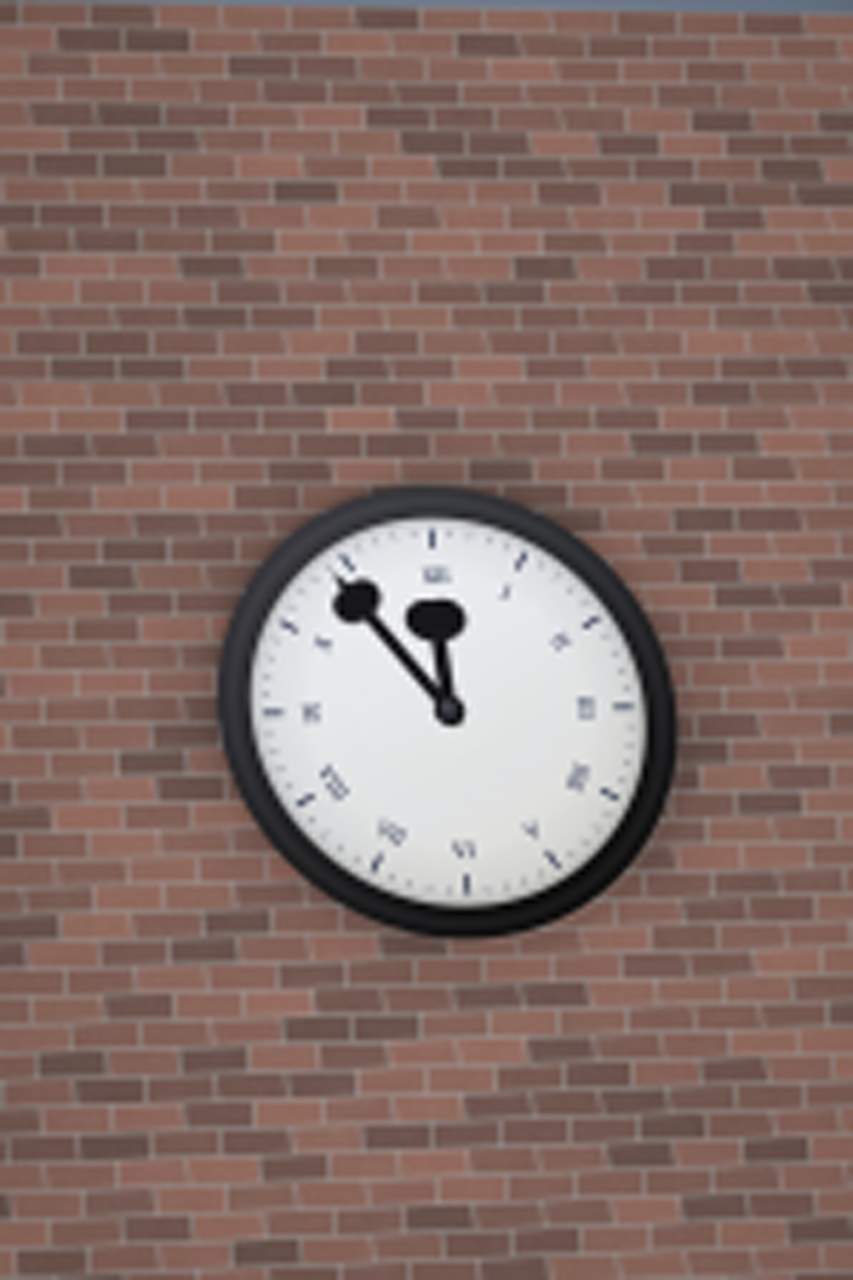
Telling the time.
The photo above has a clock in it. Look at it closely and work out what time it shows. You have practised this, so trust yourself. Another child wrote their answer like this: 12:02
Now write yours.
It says 11:54
